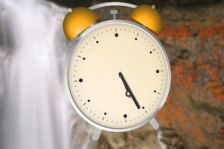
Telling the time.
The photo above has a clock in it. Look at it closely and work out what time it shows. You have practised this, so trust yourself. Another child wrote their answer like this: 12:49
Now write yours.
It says 5:26
